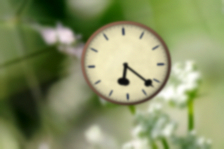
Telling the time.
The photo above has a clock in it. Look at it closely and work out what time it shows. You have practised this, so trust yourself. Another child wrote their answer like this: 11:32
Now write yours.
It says 6:22
